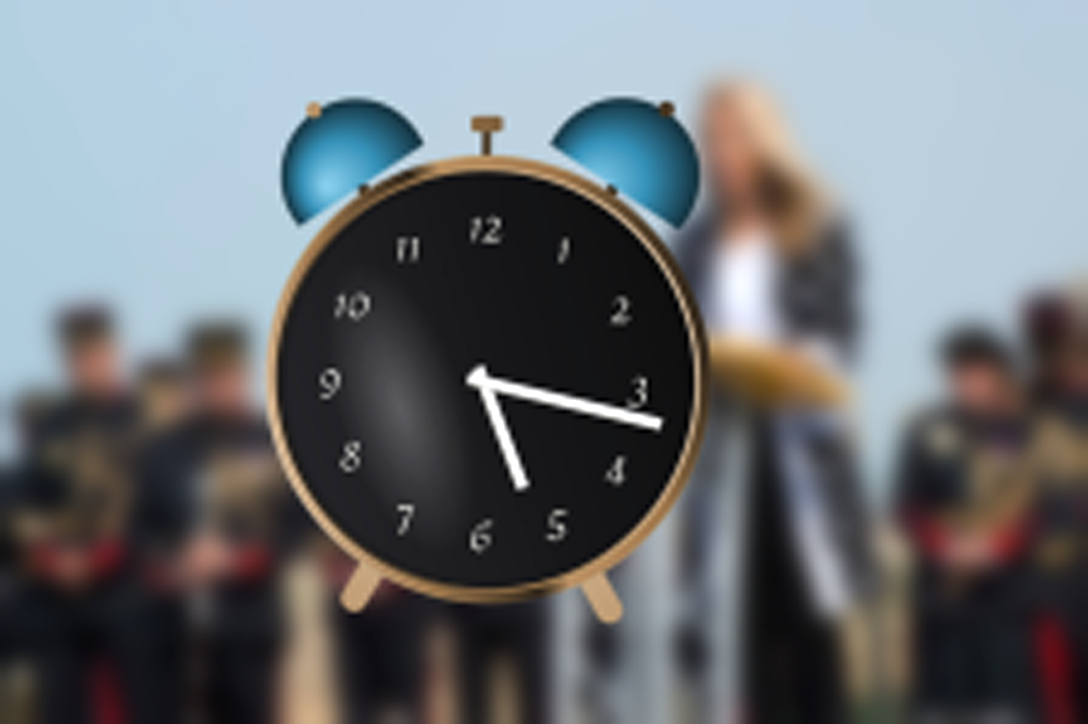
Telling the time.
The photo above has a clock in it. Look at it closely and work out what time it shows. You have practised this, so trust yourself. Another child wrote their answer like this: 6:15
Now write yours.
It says 5:17
